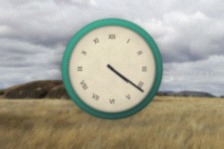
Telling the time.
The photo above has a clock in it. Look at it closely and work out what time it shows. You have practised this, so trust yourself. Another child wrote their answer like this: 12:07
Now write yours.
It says 4:21
